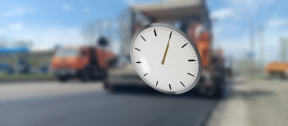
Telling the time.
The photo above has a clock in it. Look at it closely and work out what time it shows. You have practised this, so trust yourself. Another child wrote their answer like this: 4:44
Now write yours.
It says 1:05
